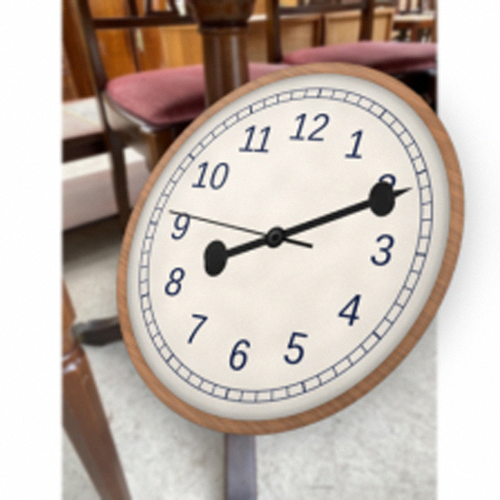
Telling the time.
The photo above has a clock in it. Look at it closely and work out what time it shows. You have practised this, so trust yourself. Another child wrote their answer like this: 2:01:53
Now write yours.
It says 8:10:46
